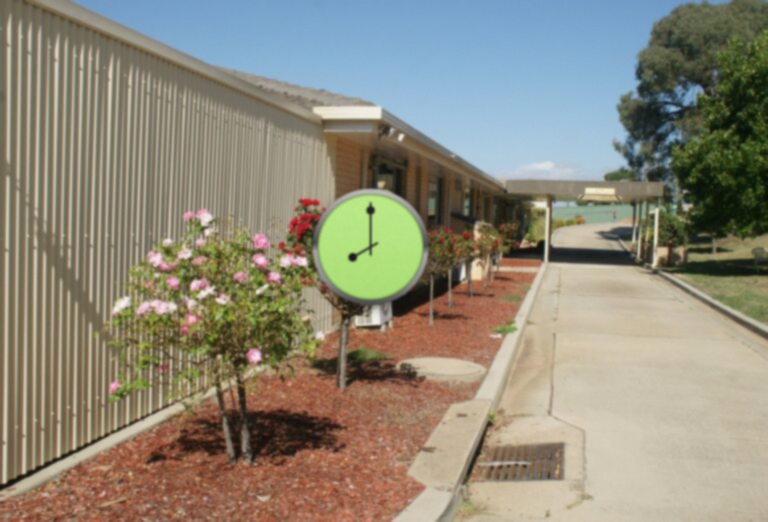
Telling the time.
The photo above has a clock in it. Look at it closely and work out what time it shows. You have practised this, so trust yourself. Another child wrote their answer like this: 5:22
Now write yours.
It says 8:00
